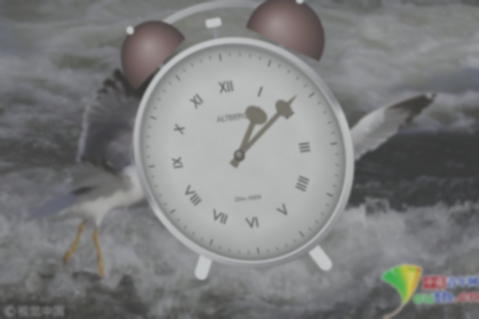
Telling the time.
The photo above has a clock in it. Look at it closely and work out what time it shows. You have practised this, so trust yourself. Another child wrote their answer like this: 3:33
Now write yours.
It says 1:09
